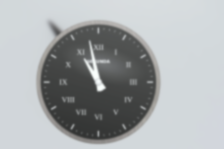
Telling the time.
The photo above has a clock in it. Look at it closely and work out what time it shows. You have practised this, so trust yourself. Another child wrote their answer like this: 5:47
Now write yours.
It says 10:58
